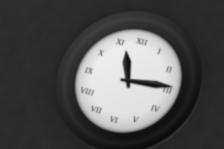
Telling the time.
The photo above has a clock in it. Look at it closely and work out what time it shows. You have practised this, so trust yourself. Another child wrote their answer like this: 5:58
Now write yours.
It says 11:14
